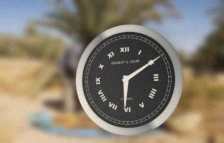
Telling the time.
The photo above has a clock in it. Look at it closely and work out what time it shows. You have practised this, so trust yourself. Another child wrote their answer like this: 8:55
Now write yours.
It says 6:10
